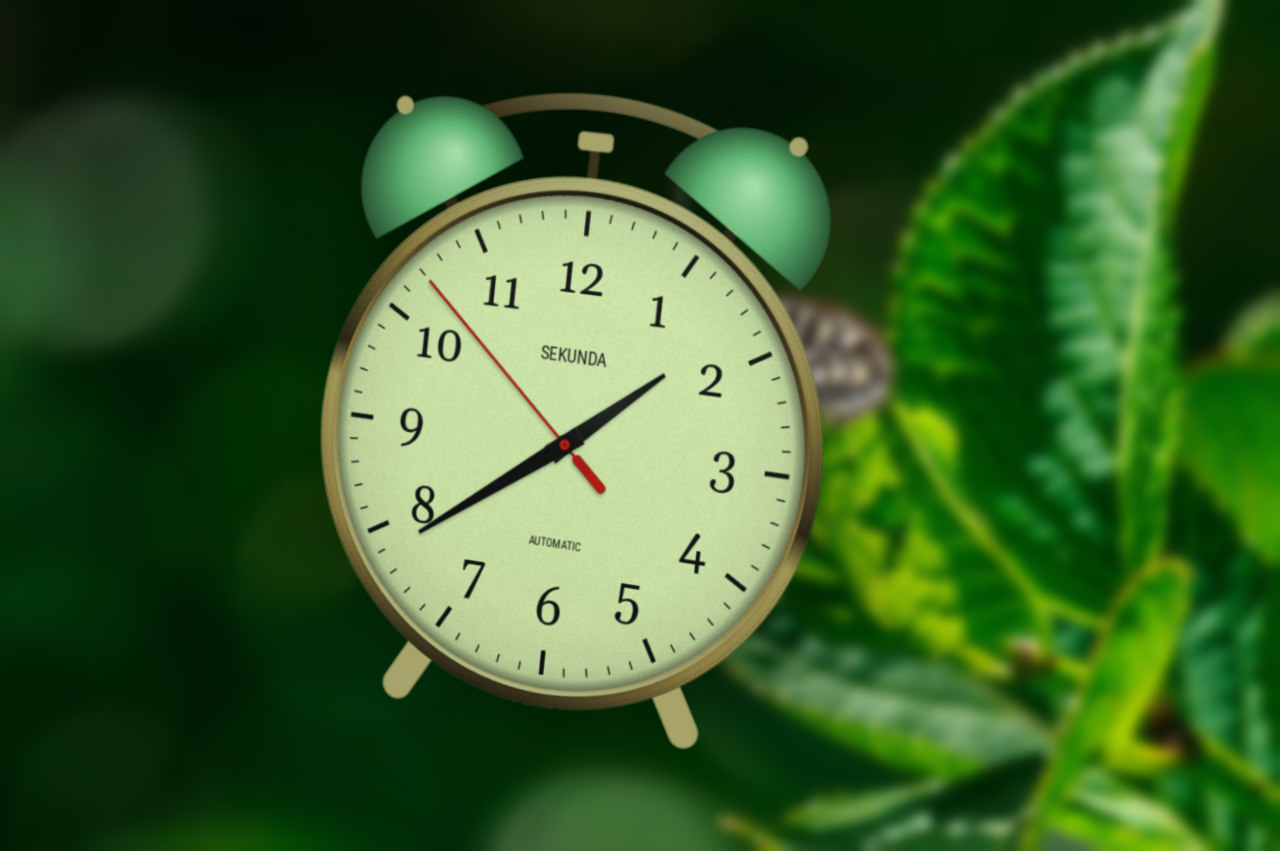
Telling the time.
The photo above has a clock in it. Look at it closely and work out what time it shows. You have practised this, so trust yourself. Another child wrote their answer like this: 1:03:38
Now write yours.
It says 1:38:52
